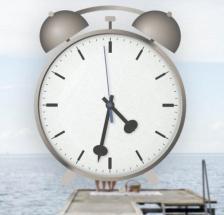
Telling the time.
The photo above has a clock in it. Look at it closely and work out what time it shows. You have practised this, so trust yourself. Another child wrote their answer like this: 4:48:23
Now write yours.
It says 4:31:59
